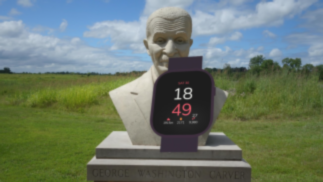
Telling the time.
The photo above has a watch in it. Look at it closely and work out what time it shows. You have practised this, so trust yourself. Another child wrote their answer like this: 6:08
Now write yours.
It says 18:49
